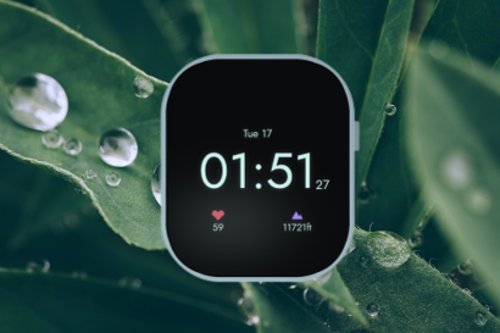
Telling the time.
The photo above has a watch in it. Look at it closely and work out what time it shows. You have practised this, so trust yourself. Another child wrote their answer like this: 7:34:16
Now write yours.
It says 1:51:27
